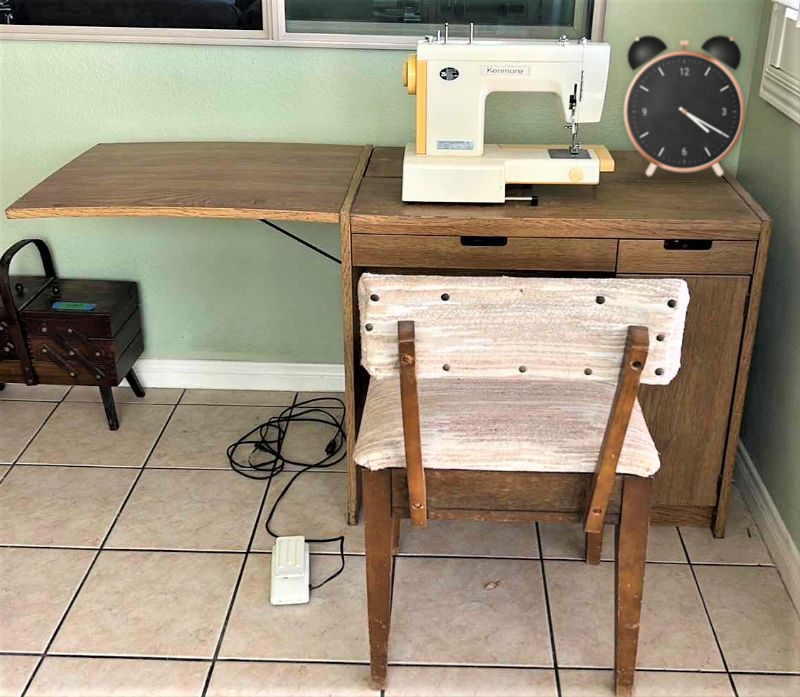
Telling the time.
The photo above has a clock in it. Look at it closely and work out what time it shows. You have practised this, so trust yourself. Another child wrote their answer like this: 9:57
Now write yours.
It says 4:20
